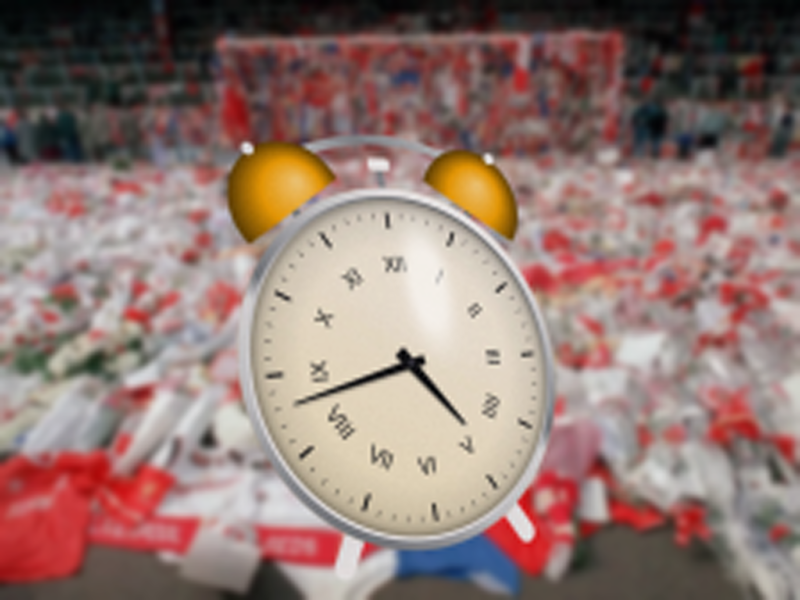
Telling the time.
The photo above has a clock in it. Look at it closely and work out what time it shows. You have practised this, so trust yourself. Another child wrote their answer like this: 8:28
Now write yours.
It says 4:43
